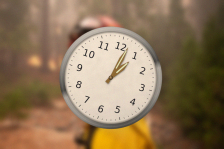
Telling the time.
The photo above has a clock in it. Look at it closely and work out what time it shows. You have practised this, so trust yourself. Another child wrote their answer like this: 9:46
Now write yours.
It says 1:02
